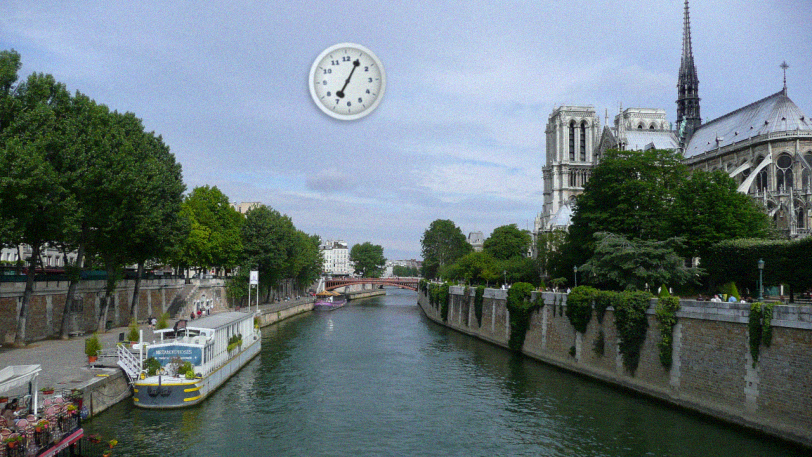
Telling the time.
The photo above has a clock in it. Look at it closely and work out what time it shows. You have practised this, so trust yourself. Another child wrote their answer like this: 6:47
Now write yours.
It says 7:05
